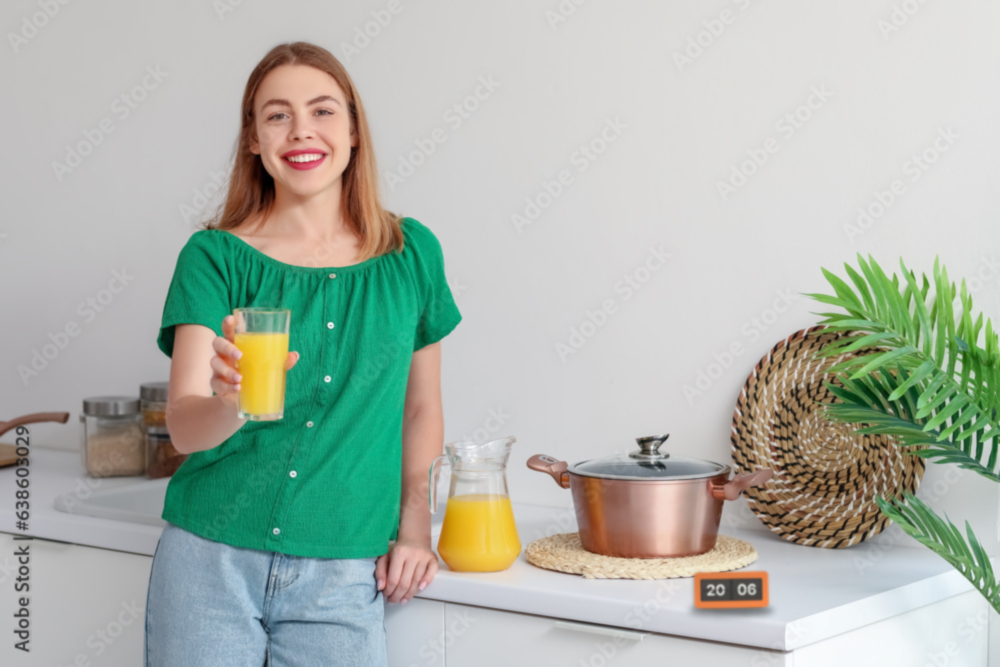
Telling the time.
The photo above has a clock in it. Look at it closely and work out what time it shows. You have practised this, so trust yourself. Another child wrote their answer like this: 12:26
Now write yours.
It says 20:06
